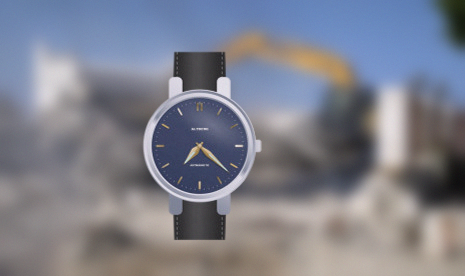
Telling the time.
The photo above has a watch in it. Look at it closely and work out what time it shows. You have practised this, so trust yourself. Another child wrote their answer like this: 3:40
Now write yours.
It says 7:22
